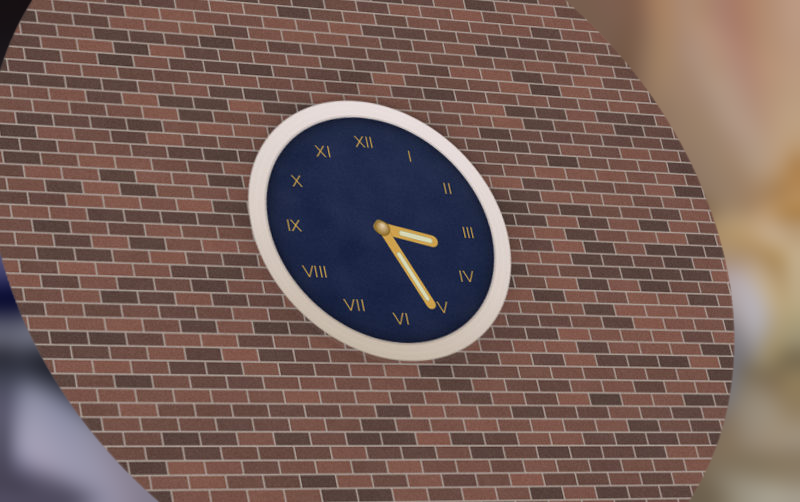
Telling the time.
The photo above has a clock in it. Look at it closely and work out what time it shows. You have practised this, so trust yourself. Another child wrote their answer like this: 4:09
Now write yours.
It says 3:26
